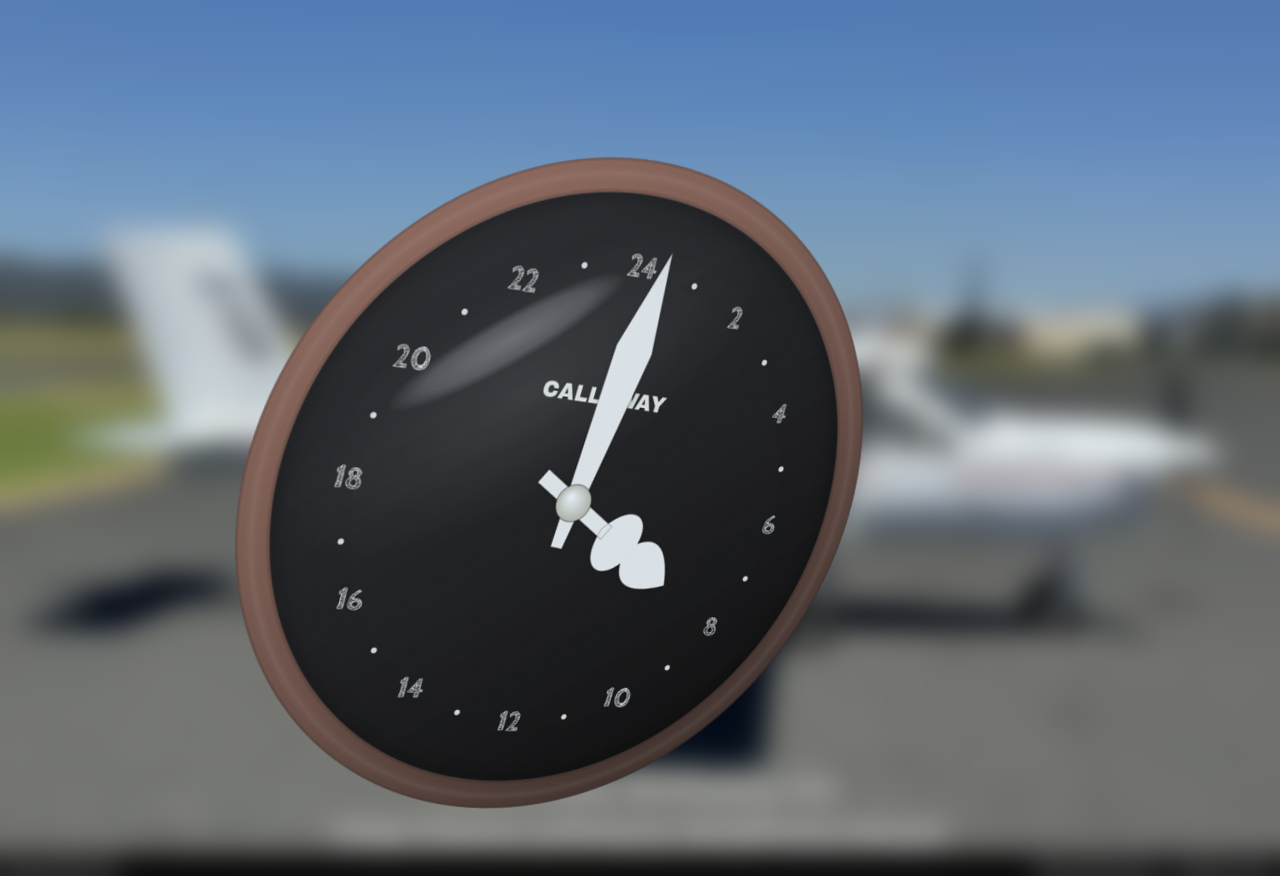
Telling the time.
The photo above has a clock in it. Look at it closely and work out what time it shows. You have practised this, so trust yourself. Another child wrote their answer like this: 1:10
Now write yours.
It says 8:01
